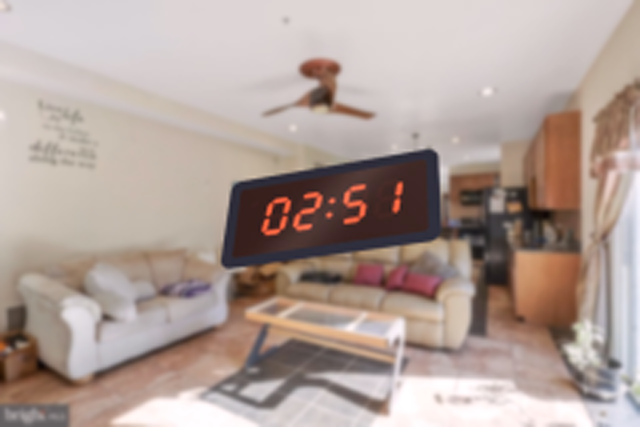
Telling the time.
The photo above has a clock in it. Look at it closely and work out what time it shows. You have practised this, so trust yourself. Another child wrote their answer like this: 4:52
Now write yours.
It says 2:51
